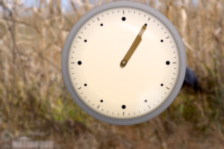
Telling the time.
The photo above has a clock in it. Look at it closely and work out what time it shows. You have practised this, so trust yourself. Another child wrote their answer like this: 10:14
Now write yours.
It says 1:05
